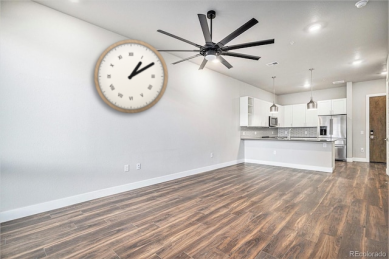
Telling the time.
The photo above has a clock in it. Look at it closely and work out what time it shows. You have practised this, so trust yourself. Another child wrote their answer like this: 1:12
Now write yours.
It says 1:10
